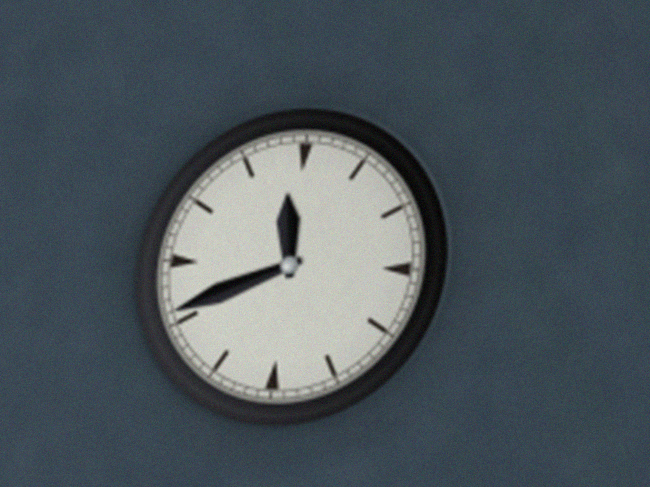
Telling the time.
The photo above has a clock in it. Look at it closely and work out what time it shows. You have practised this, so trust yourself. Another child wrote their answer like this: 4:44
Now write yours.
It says 11:41
